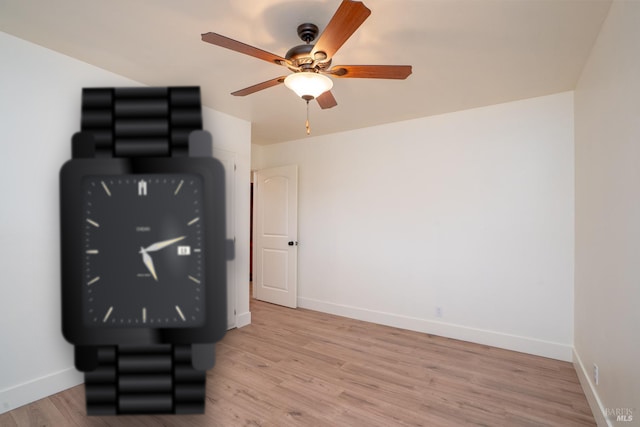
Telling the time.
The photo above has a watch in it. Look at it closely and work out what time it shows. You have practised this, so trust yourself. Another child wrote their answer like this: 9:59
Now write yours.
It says 5:12
